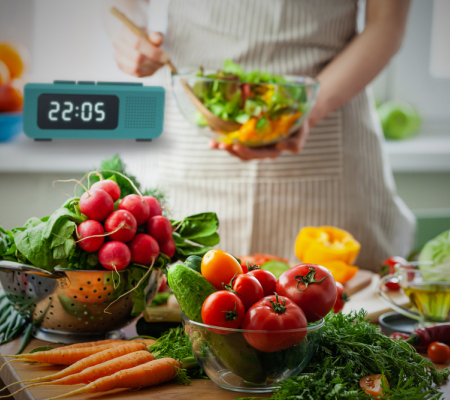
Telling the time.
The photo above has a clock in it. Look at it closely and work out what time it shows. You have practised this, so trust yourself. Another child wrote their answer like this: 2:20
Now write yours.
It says 22:05
